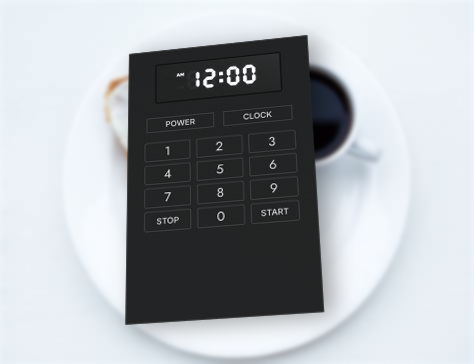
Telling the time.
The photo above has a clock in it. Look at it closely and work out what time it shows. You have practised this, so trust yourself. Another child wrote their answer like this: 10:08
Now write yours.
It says 12:00
